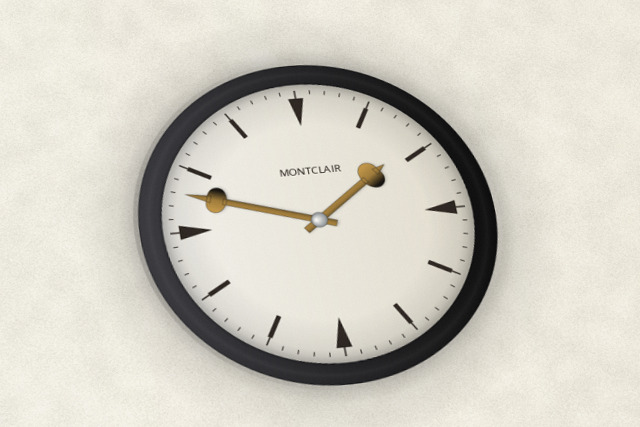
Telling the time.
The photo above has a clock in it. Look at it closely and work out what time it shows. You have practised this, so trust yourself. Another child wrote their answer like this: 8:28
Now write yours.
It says 1:48
